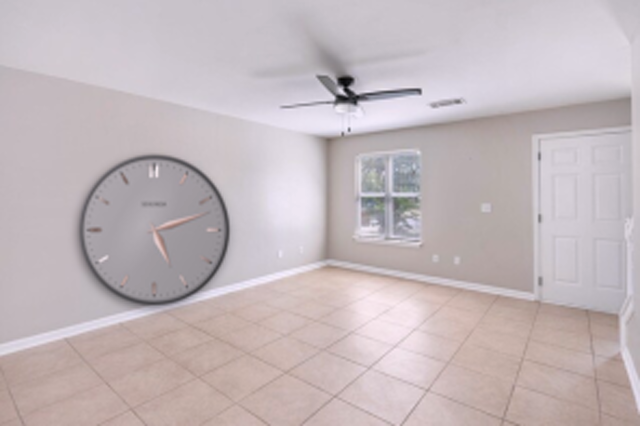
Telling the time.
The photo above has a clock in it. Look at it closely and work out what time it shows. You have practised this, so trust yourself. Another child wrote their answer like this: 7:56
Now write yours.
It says 5:12
